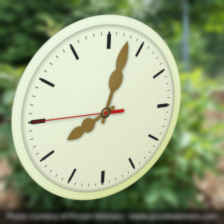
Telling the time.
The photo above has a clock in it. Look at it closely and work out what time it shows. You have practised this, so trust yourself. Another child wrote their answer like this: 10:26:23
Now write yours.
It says 8:02:45
